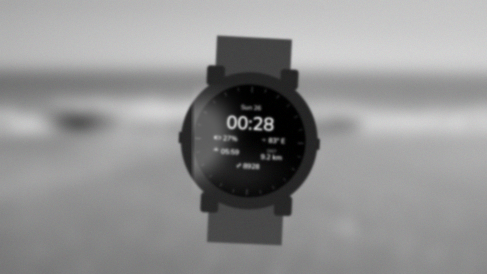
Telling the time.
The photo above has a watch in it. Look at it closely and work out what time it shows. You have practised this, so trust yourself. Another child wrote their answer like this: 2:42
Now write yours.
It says 0:28
